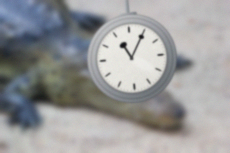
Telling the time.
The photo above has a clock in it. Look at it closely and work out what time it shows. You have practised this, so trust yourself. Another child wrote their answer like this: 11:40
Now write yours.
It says 11:05
